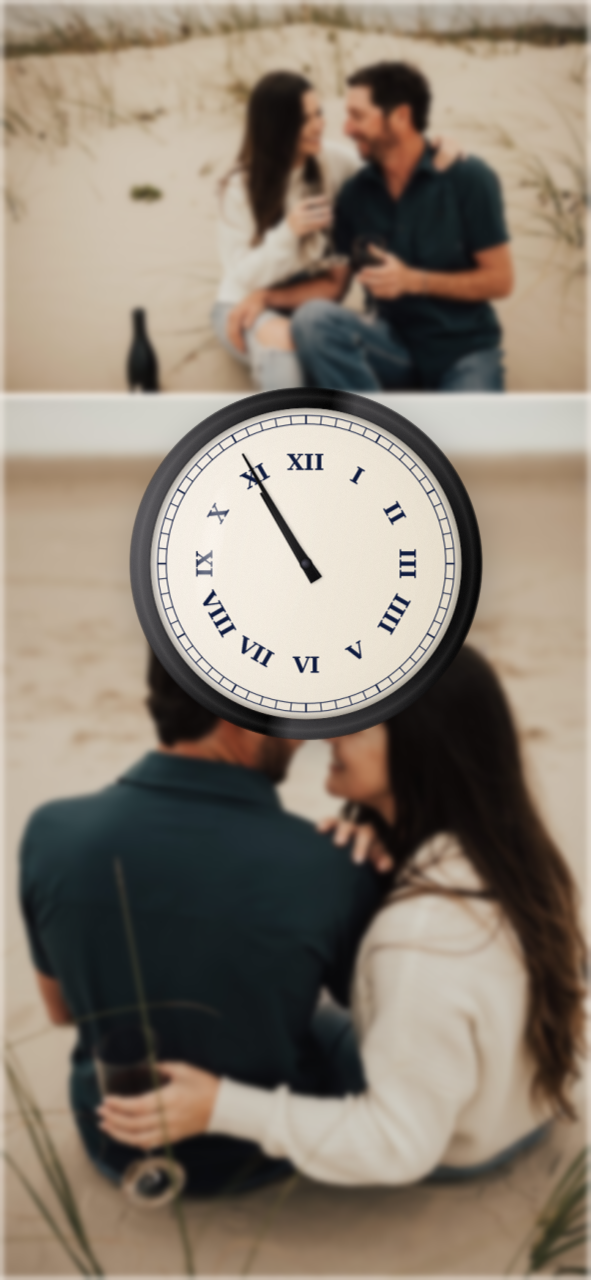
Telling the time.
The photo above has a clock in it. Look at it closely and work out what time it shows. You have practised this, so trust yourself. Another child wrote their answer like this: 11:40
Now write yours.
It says 10:55
